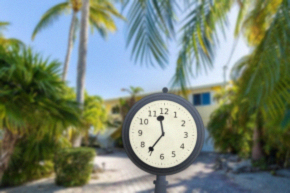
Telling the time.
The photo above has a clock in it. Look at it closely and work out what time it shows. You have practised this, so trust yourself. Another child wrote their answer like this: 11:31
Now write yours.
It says 11:36
